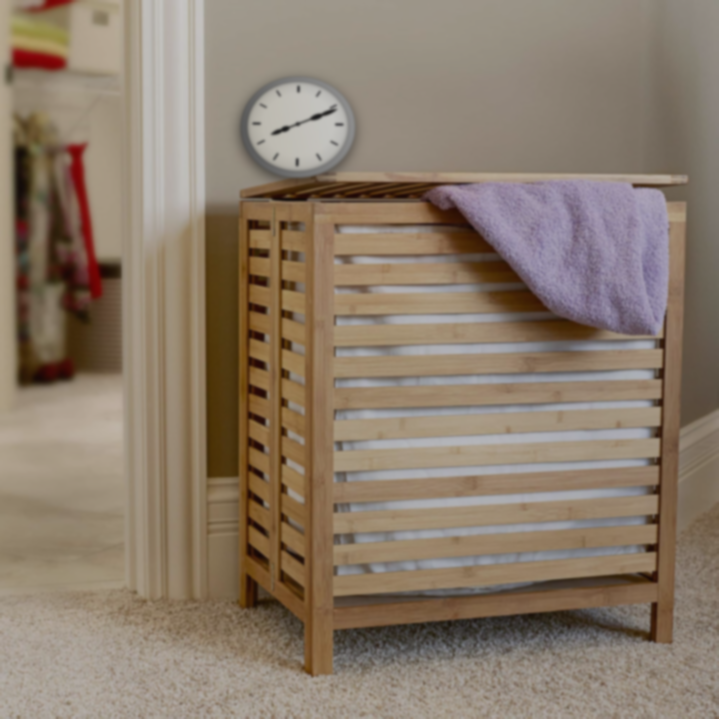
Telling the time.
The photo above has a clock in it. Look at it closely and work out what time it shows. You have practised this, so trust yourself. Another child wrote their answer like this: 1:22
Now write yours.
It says 8:11
